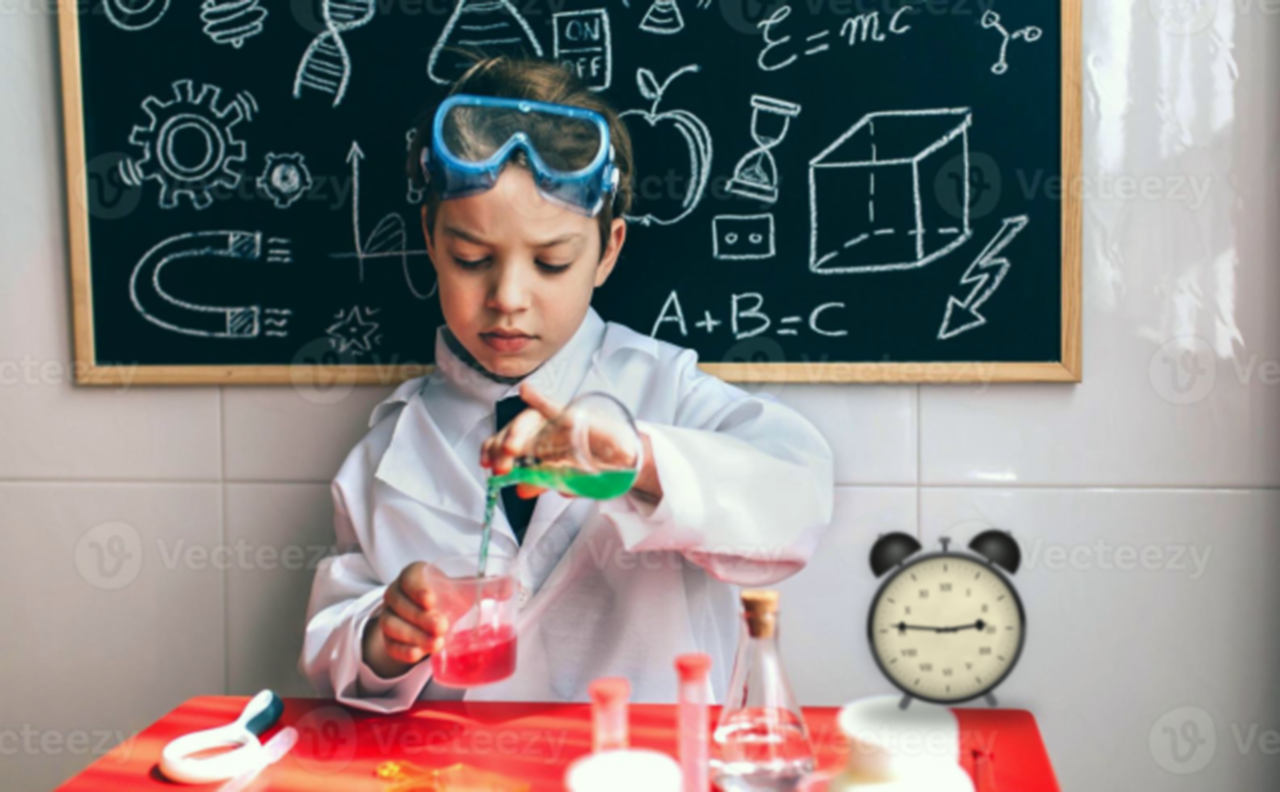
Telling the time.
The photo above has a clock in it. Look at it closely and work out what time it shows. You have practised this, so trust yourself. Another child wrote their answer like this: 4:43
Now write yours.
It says 2:46
